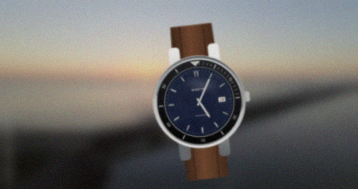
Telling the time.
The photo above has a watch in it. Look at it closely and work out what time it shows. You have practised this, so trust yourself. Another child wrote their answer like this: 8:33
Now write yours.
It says 5:05
